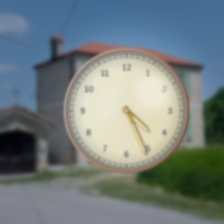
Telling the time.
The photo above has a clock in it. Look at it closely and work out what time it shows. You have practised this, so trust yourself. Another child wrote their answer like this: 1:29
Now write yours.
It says 4:26
